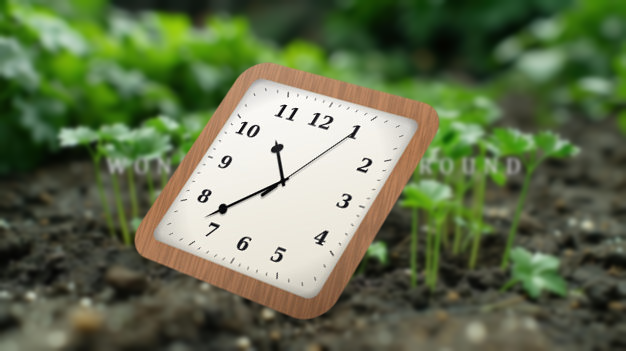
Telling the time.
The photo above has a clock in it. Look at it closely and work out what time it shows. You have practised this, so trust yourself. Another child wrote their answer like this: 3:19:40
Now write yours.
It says 10:37:05
